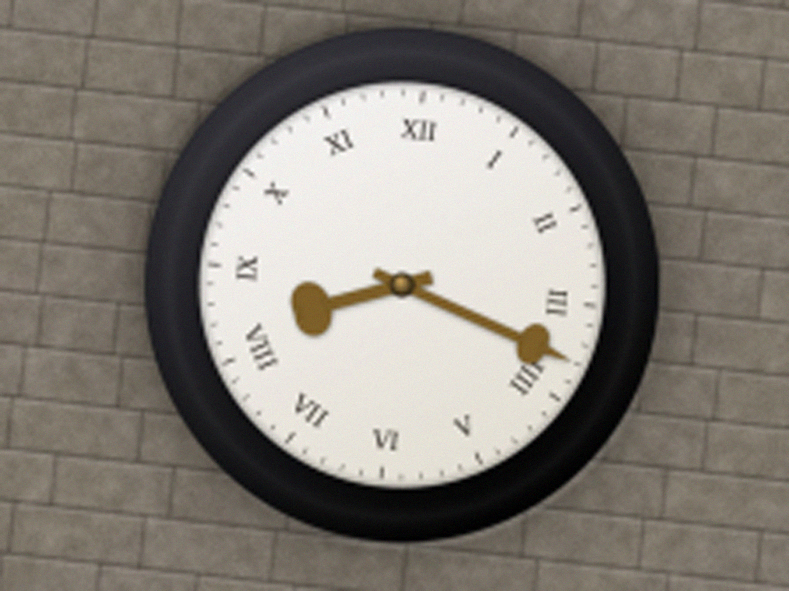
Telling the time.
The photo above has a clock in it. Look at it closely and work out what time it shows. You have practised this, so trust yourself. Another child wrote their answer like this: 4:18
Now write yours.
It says 8:18
